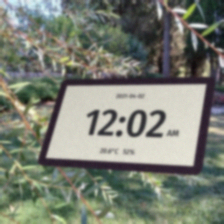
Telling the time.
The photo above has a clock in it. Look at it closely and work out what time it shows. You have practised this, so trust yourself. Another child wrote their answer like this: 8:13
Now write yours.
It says 12:02
